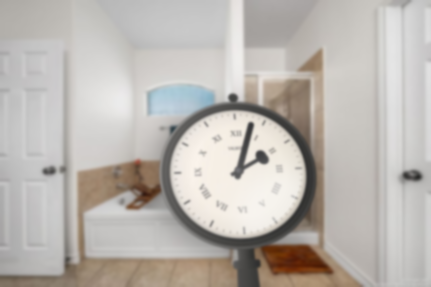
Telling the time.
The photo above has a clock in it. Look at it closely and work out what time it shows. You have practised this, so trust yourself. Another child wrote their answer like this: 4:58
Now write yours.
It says 2:03
